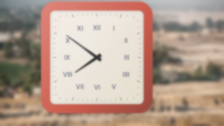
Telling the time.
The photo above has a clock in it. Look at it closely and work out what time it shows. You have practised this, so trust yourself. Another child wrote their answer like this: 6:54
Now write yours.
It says 7:51
